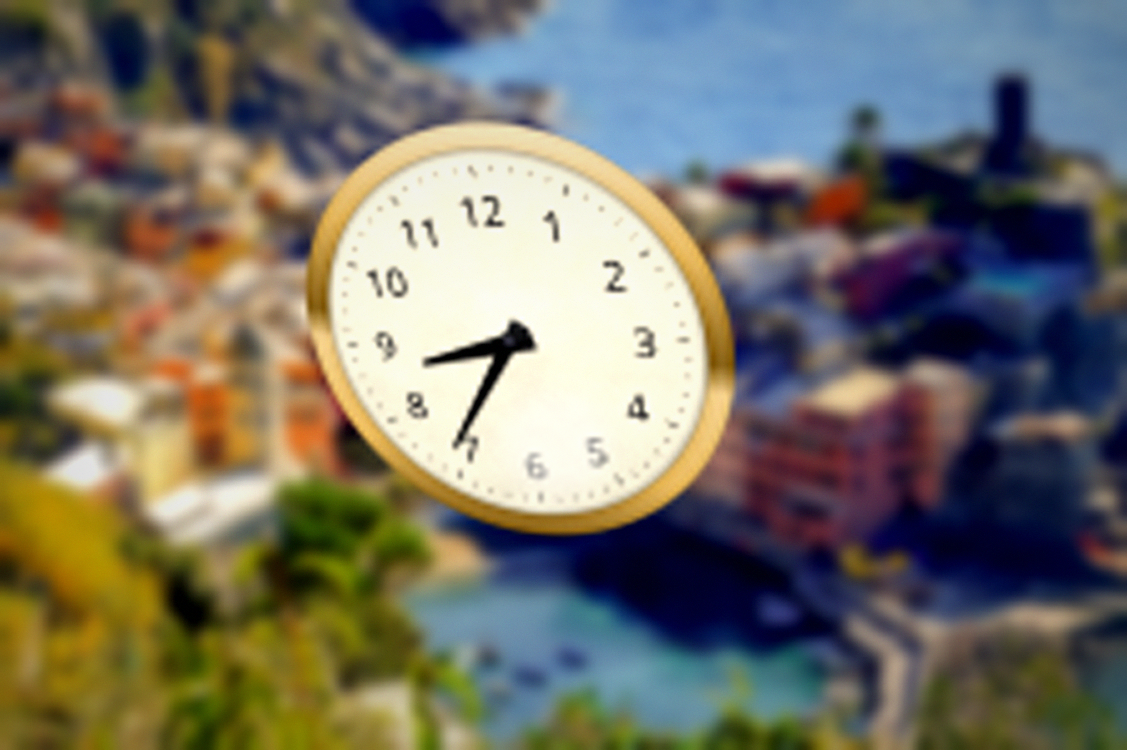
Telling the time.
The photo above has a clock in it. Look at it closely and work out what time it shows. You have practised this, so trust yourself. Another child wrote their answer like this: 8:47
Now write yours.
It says 8:36
